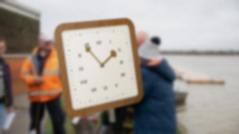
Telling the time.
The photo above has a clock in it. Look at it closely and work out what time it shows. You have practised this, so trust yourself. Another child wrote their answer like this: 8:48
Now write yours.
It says 1:54
